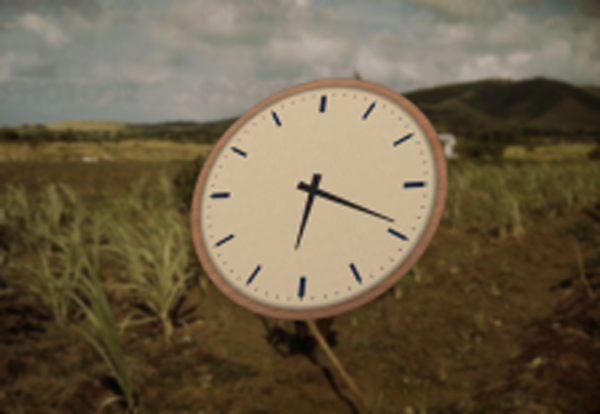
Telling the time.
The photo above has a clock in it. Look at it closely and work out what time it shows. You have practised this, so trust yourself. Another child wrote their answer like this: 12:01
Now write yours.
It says 6:19
